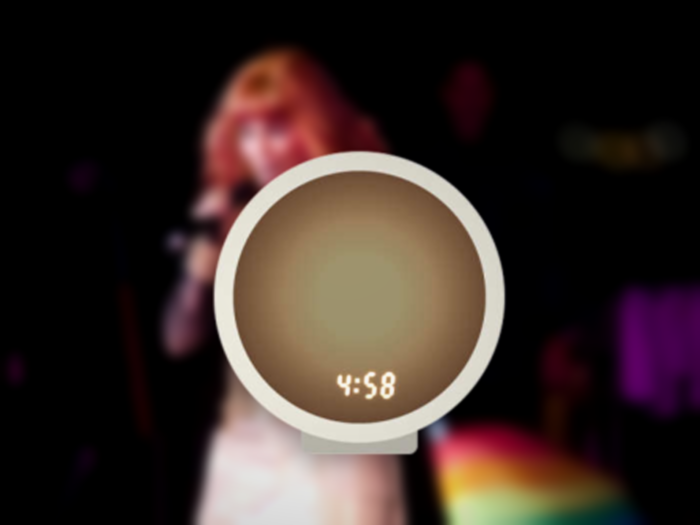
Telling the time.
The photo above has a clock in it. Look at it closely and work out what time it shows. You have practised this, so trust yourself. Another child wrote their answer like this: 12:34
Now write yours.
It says 4:58
